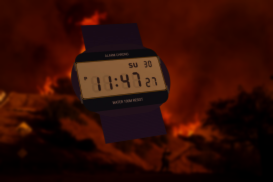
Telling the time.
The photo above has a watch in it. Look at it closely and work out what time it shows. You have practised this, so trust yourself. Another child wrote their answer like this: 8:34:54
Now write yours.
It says 11:47:27
